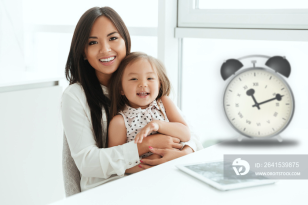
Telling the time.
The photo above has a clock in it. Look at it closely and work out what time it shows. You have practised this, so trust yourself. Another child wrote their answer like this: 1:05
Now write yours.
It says 11:12
